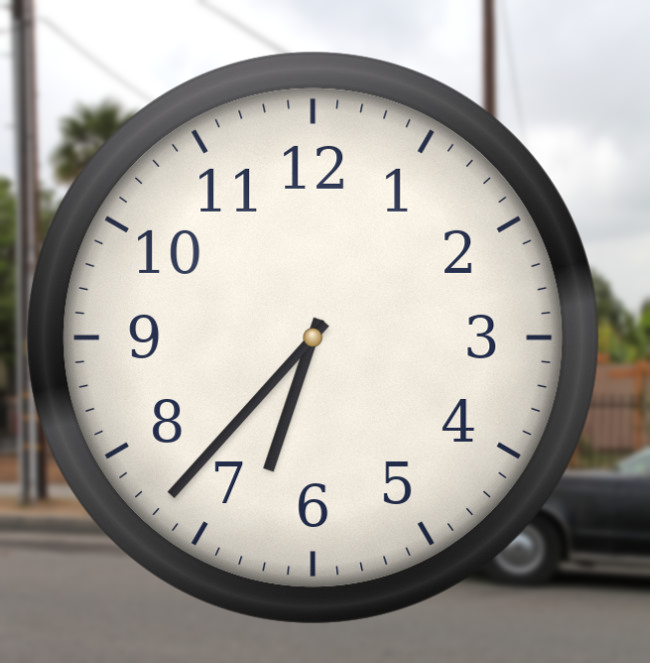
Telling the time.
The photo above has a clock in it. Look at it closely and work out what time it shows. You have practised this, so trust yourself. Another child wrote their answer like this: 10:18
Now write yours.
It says 6:37
